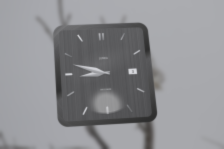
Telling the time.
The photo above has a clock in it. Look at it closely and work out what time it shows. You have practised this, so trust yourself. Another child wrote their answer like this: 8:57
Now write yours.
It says 8:48
